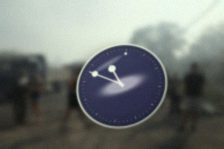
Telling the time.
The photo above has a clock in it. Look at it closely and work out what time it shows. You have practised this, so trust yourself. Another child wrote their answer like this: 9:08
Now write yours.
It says 10:48
